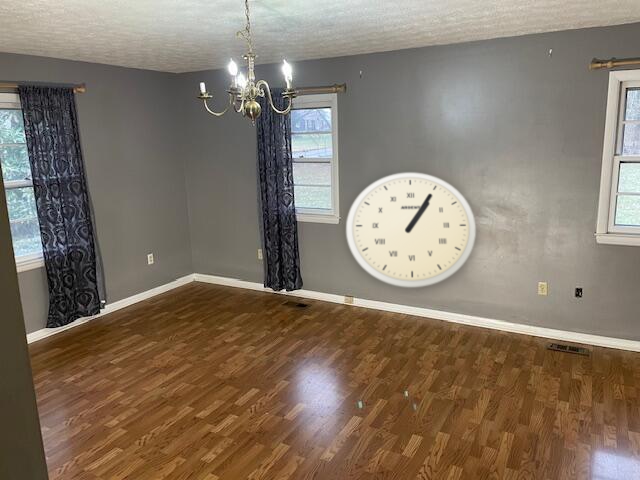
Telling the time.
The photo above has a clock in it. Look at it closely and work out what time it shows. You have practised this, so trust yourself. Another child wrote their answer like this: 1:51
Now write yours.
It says 1:05
